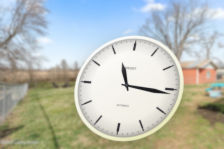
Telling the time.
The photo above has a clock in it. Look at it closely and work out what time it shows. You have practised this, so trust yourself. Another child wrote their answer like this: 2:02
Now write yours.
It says 11:16
